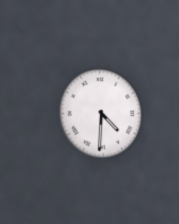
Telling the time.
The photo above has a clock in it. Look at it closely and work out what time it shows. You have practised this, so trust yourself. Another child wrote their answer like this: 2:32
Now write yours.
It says 4:31
